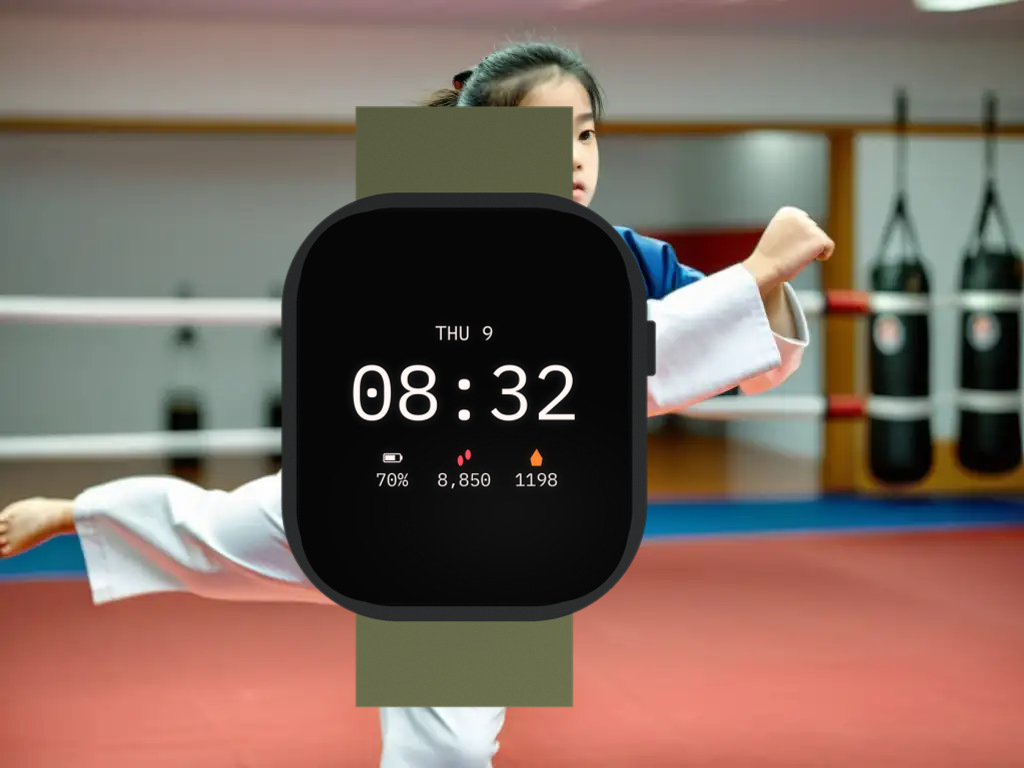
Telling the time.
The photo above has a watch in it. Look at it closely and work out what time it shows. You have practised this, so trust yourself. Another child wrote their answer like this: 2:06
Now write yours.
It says 8:32
